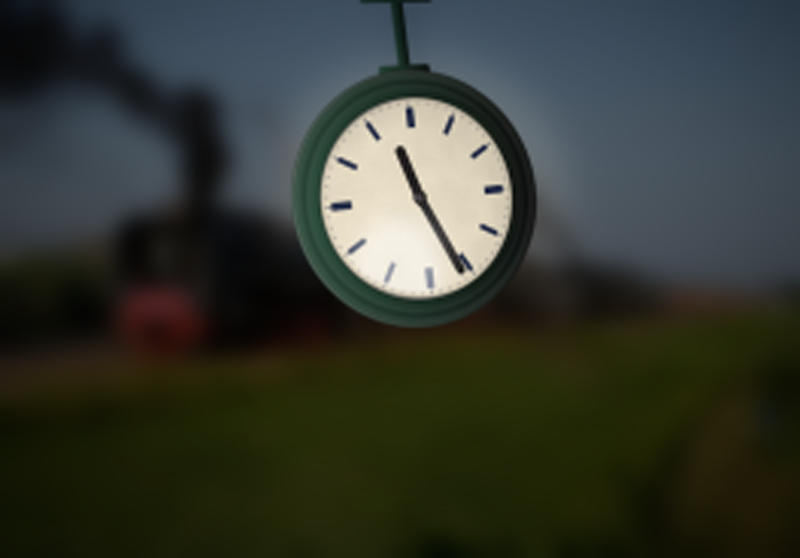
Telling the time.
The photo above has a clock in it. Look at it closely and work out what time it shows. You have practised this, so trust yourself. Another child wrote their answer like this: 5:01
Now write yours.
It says 11:26
